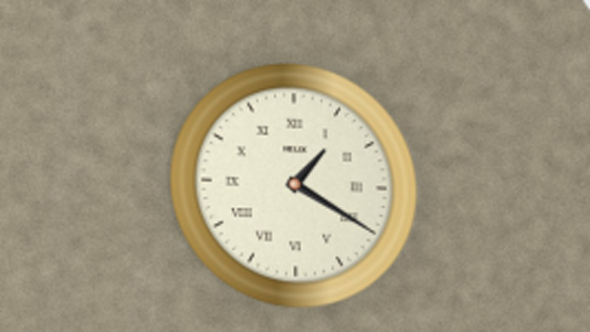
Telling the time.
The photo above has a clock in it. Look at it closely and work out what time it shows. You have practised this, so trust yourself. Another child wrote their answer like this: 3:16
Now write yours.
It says 1:20
